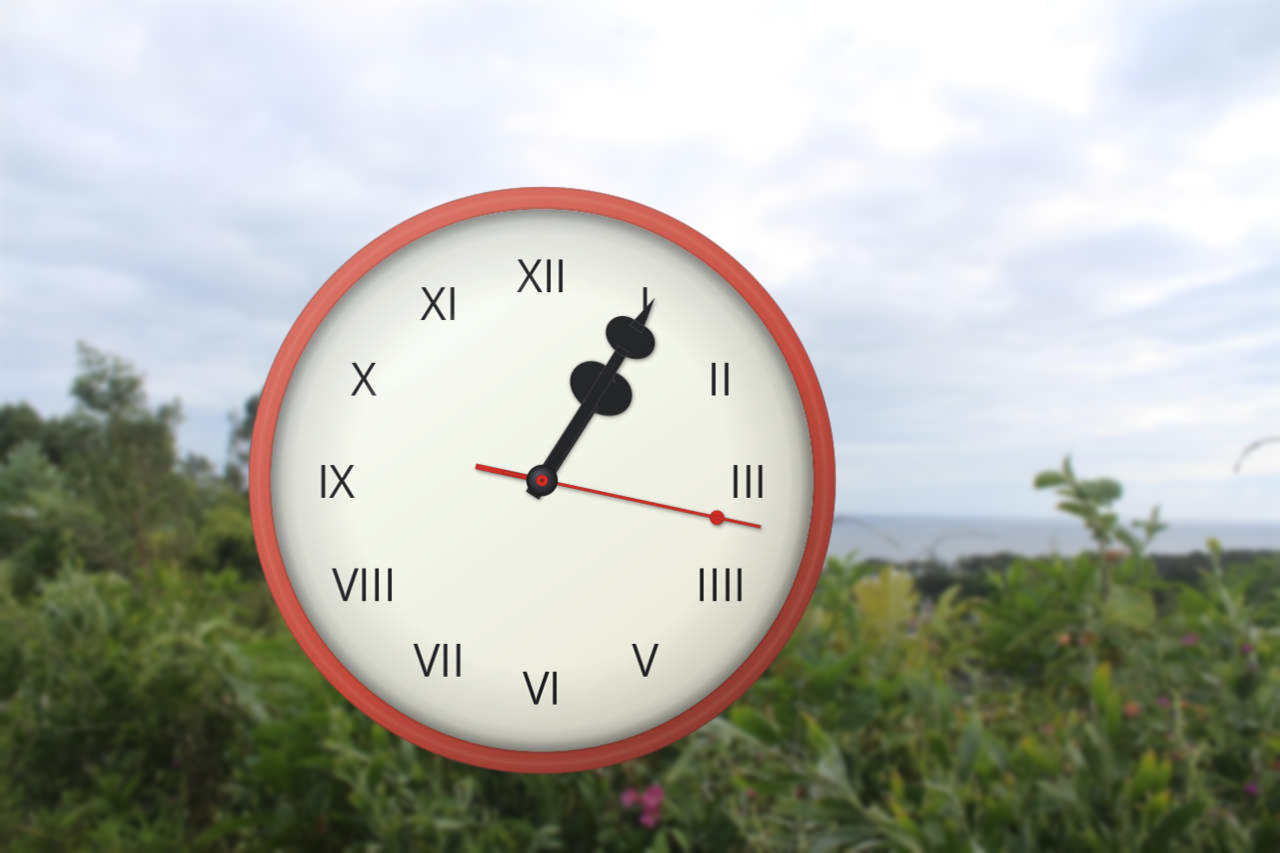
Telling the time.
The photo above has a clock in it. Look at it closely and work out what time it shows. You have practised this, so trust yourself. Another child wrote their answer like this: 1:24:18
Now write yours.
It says 1:05:17
